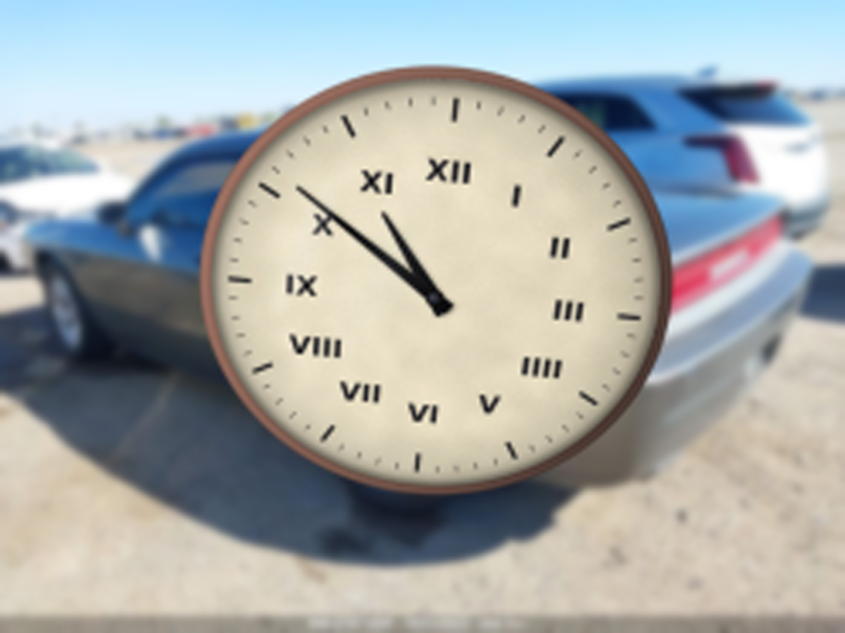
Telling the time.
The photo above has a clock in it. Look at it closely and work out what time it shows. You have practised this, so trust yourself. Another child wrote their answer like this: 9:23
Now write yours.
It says 10:51
